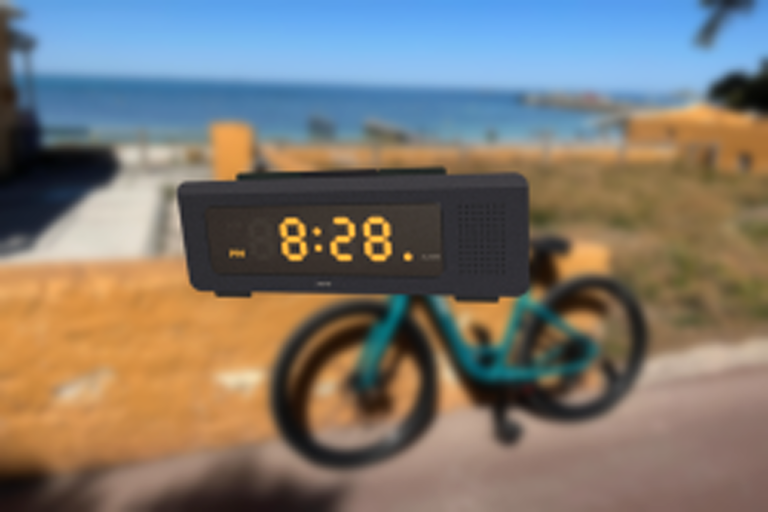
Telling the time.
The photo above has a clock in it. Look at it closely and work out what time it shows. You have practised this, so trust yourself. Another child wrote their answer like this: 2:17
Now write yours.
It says 8:28
